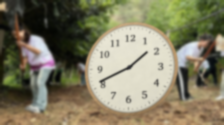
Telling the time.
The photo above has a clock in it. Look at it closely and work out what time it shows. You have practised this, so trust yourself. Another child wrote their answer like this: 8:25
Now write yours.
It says 1:41
